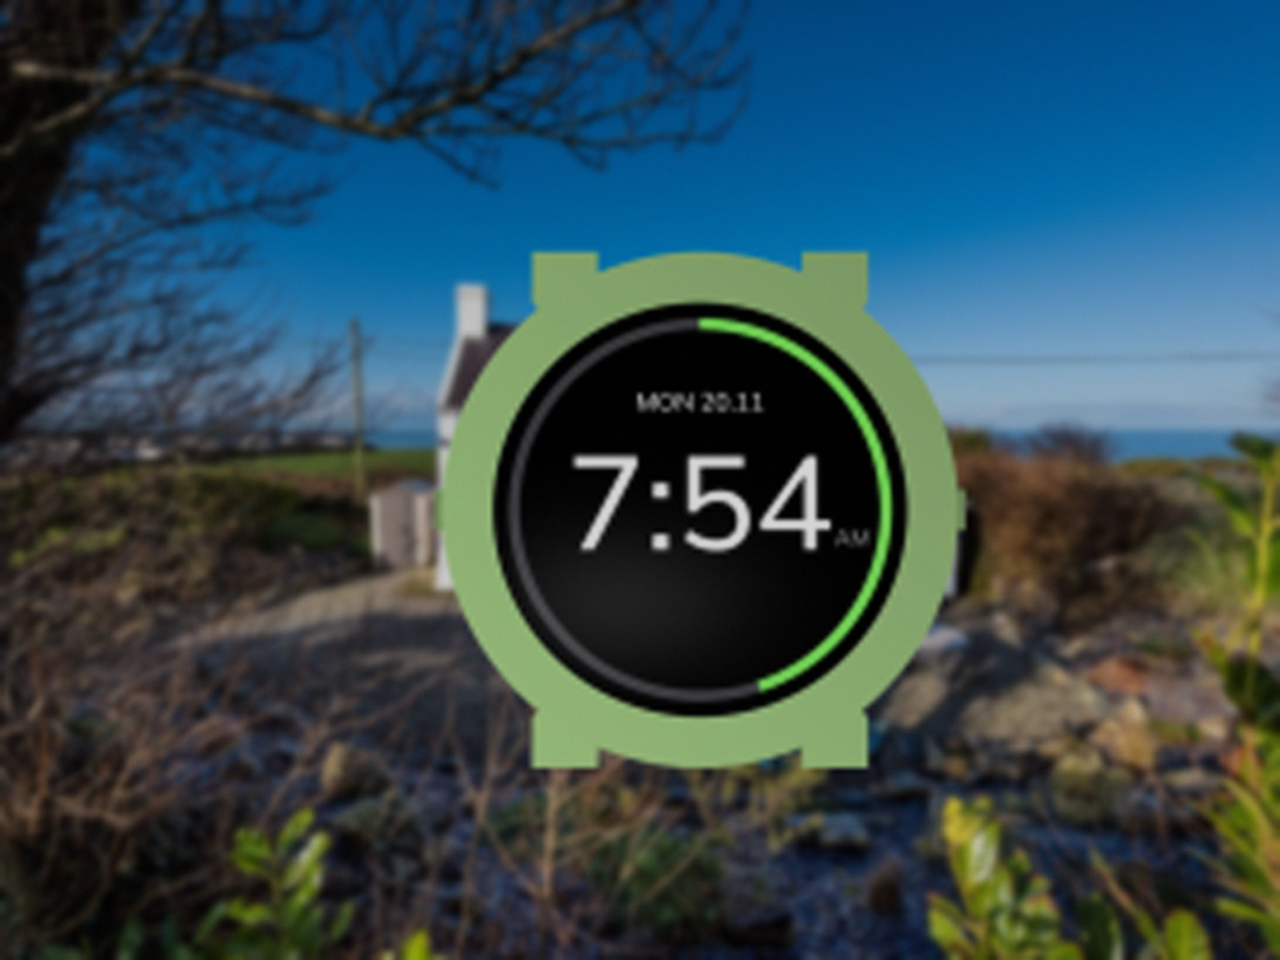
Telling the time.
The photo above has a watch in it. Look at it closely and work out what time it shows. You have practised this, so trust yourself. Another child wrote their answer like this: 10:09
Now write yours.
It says 7:54
